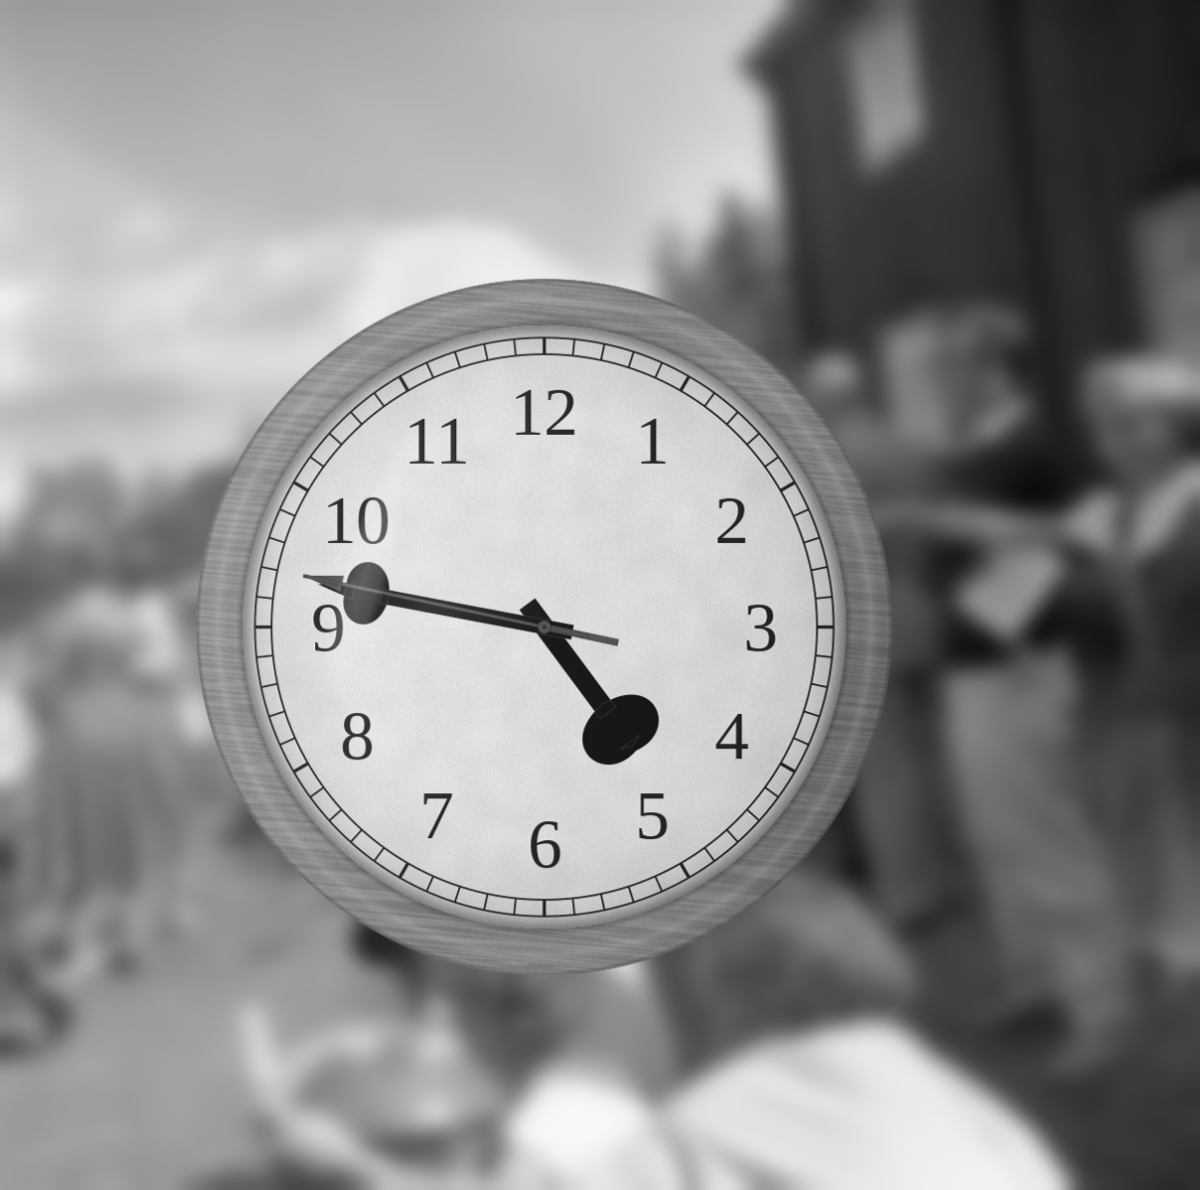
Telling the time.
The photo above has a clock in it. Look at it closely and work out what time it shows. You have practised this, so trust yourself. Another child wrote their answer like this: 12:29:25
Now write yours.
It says 4:46:47
